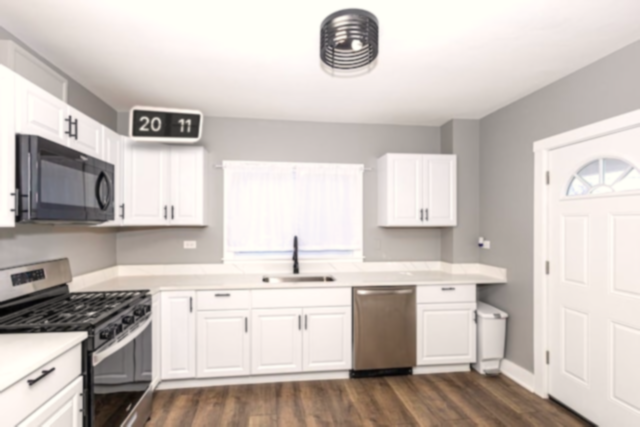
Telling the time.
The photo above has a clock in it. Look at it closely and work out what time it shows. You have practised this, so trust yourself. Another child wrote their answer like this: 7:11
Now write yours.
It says 20:11
